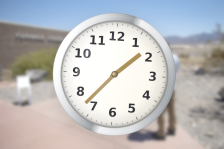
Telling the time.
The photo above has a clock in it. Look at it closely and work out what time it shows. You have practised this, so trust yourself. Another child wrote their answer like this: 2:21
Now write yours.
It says 1:37
